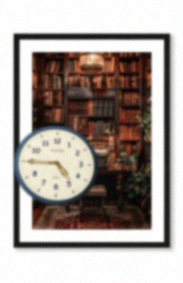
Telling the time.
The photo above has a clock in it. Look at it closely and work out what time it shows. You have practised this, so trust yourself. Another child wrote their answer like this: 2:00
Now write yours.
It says 4:45
